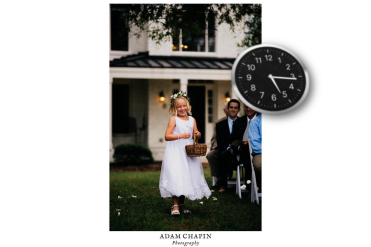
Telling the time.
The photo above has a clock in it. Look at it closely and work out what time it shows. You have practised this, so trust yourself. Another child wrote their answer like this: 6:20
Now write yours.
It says 5:16
